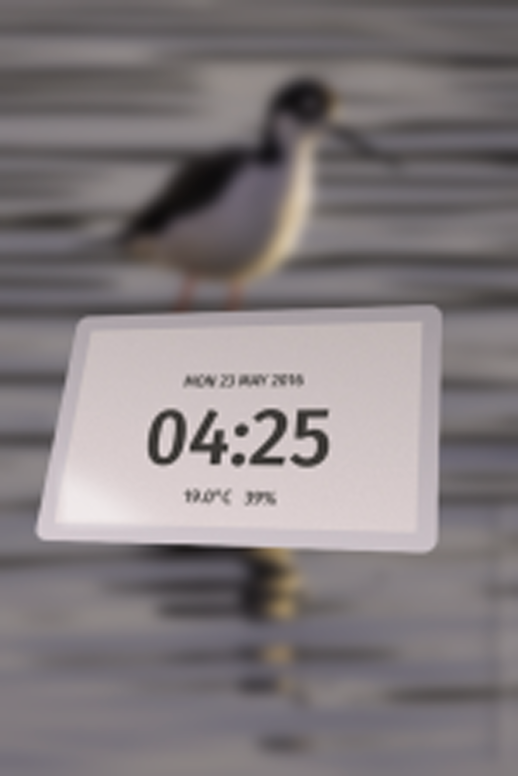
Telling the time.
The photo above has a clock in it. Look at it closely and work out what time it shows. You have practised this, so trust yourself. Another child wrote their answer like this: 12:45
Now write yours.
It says 4:25
